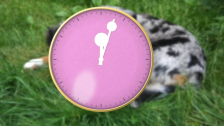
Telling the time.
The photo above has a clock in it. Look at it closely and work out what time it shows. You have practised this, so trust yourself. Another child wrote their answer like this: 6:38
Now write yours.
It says 12:03
